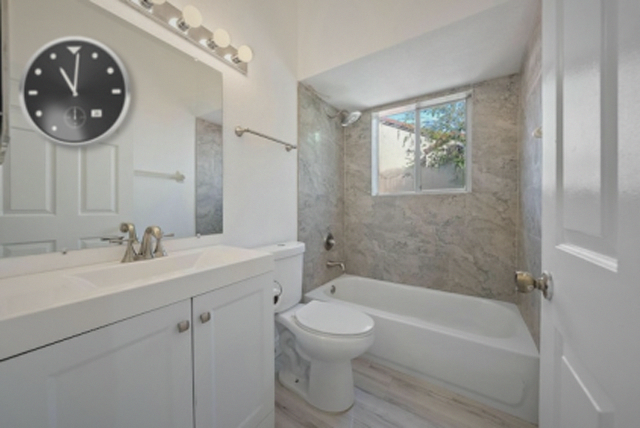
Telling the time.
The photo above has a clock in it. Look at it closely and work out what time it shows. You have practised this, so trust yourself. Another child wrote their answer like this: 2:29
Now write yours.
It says 11:01
